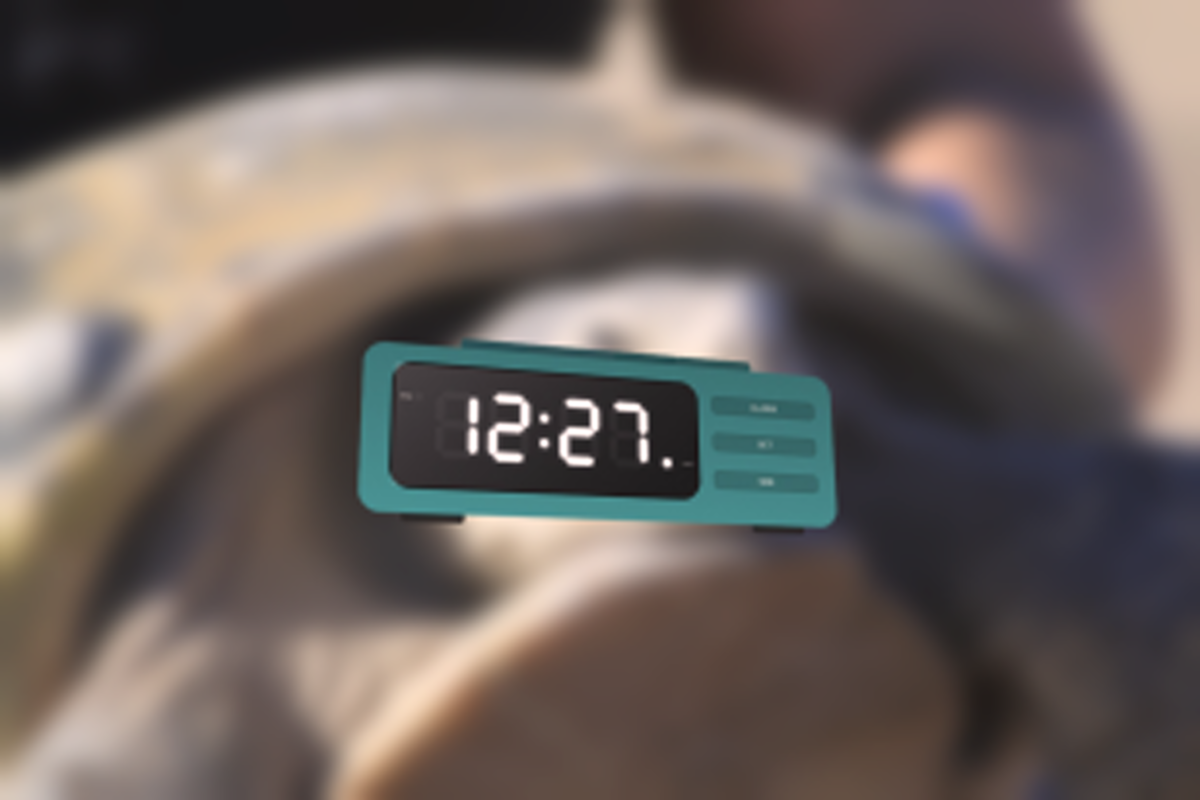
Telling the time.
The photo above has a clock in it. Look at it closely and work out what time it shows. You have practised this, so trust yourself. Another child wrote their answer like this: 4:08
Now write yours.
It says 12:27
